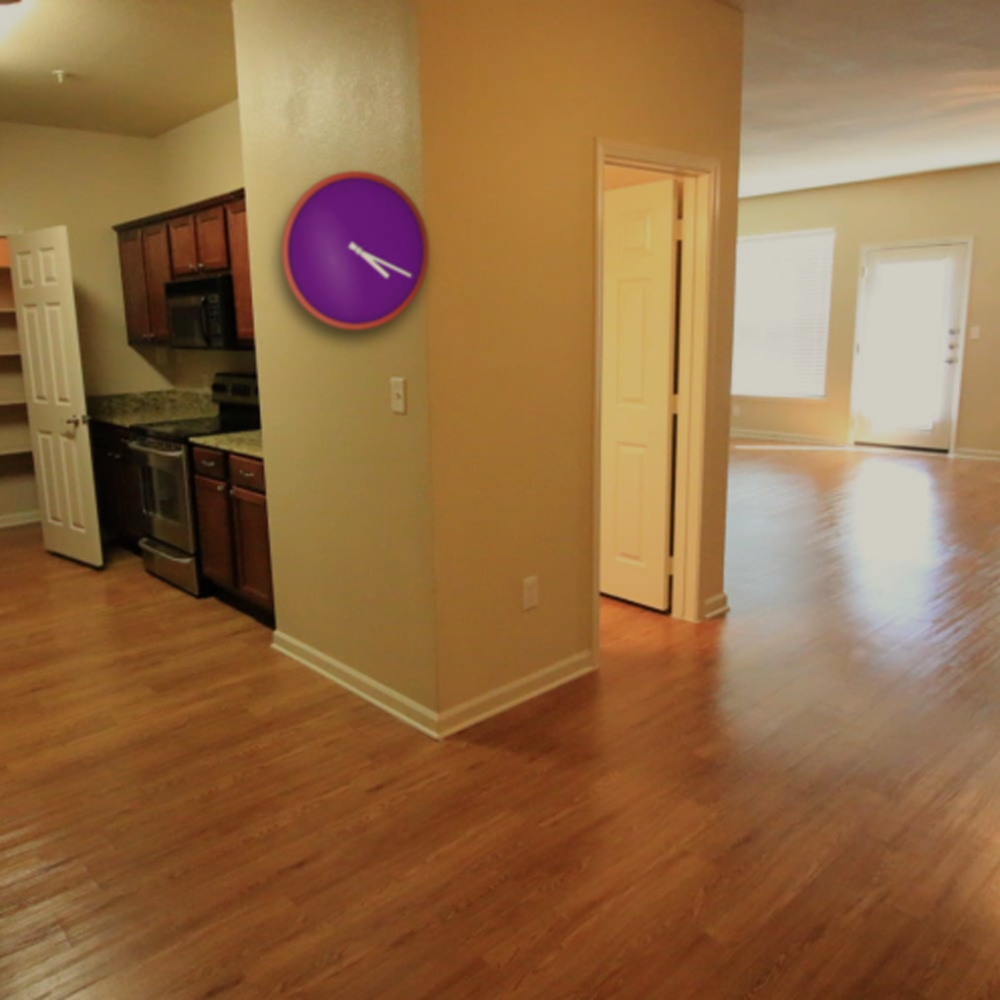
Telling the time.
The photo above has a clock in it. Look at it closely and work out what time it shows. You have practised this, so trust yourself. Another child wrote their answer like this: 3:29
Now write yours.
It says 4:19
